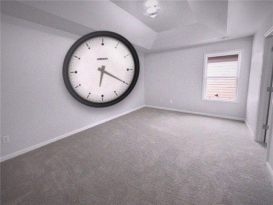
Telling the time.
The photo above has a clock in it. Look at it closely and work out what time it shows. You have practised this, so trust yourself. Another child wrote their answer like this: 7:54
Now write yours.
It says 6:20
